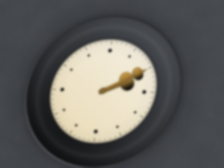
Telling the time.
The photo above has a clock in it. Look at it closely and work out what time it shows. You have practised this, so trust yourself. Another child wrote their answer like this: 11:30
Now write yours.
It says 2:10
